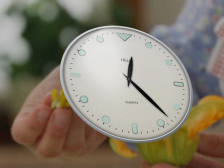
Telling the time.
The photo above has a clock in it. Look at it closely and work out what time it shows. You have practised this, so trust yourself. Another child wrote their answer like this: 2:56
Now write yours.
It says 12:23
